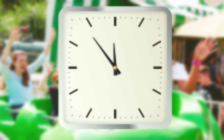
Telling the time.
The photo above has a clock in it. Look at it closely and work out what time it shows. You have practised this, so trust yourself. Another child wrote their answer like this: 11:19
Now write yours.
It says 11:54
